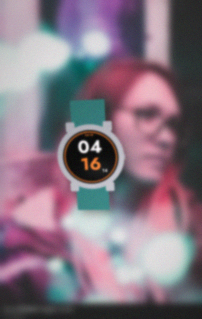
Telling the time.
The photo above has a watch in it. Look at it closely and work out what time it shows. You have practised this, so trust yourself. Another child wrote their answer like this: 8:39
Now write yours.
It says 4:16
